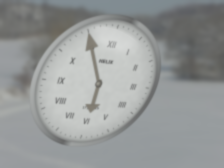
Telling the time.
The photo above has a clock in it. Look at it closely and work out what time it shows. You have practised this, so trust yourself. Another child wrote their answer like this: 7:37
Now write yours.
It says 5:55
